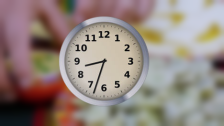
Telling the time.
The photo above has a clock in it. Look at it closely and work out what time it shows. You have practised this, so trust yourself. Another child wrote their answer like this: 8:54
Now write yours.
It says 8:33
